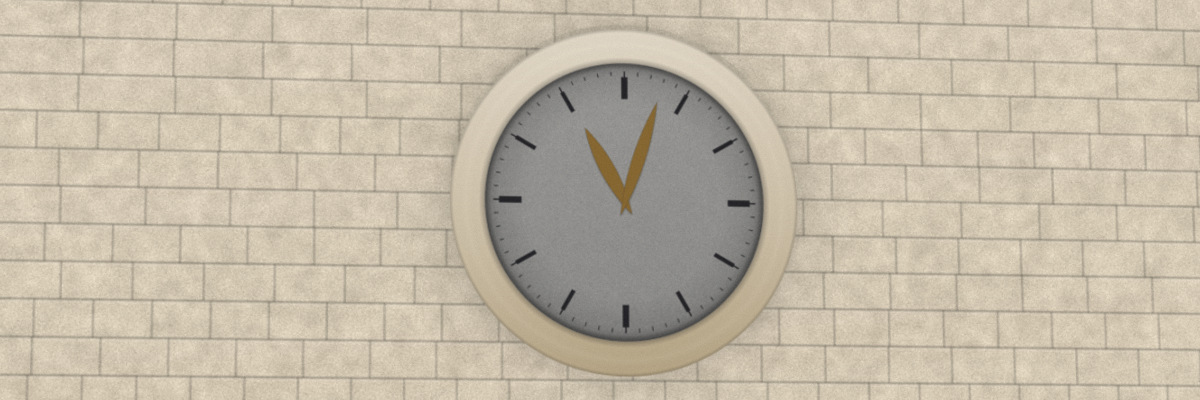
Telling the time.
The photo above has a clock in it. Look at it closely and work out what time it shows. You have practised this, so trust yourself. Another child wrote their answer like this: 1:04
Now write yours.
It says 11:03
